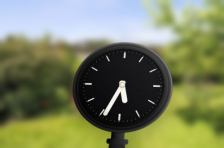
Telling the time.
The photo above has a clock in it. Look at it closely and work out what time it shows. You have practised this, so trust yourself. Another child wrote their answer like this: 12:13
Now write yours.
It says 5:34
